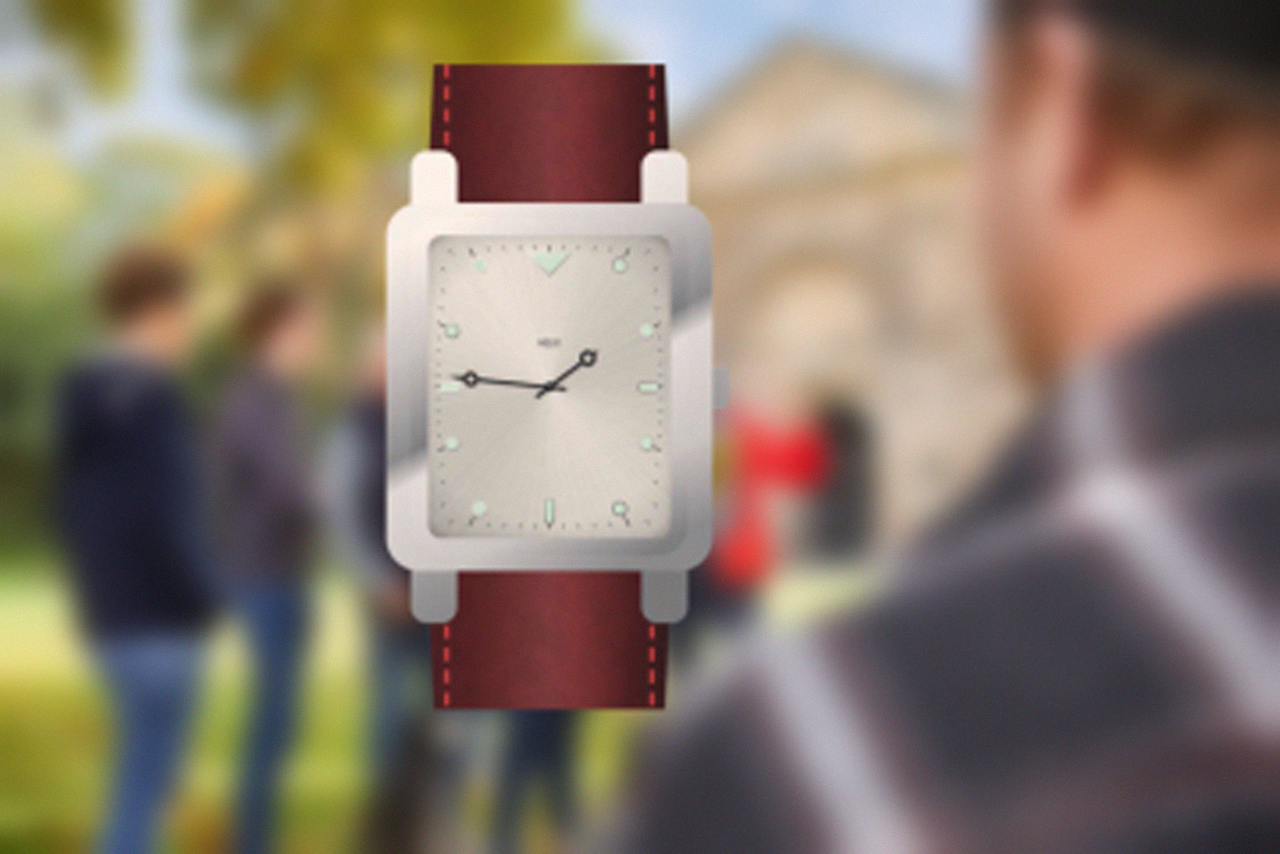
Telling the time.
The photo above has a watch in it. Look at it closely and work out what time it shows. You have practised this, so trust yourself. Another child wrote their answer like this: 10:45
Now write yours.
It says 1:46
